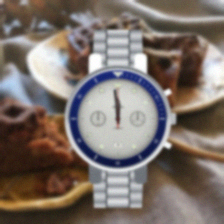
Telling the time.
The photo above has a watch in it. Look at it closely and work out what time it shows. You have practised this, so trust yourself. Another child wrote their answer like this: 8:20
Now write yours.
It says 11:59
